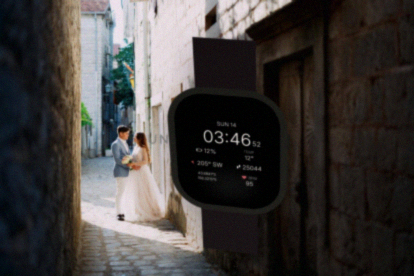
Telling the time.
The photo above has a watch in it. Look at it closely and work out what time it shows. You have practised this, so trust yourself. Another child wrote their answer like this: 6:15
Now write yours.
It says 3:46
